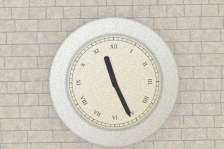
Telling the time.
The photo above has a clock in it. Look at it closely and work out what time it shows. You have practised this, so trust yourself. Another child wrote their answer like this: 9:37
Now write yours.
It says 11:26
